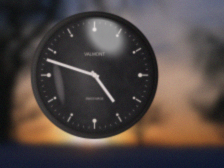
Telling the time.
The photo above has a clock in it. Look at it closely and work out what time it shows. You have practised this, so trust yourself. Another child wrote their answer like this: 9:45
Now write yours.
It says 4:48
